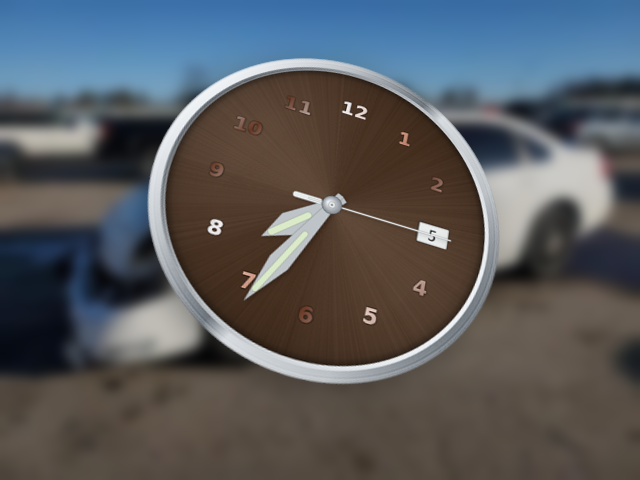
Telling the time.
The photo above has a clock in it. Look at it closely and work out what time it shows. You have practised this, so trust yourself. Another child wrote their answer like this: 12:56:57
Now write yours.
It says 7:34:15
